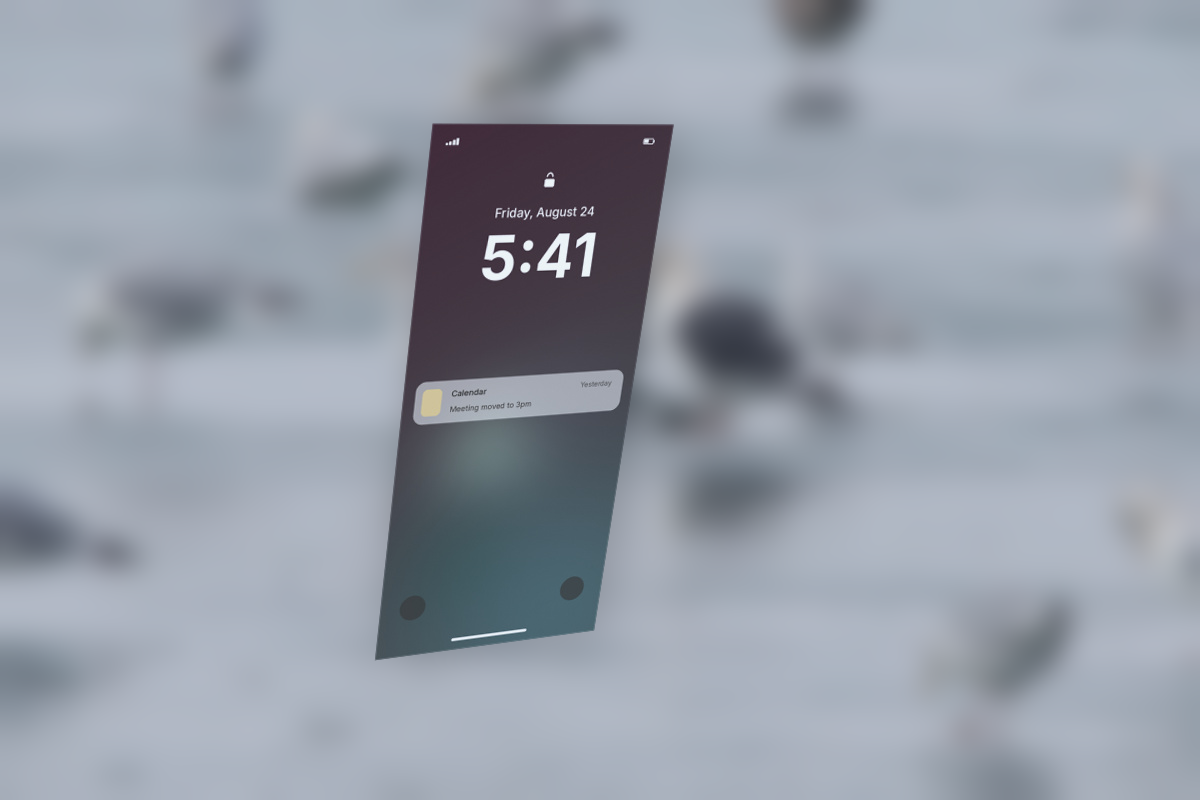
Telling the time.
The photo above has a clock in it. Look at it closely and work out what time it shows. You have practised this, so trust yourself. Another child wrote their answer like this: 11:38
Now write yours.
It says 5:41
